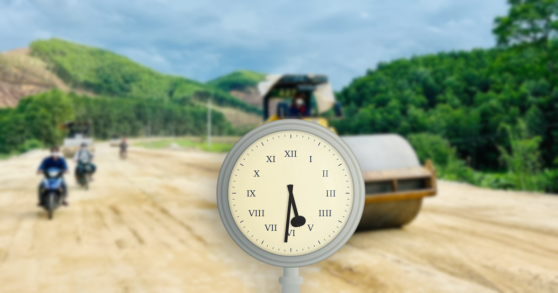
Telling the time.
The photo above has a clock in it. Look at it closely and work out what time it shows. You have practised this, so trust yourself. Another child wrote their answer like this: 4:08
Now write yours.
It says 5:31
